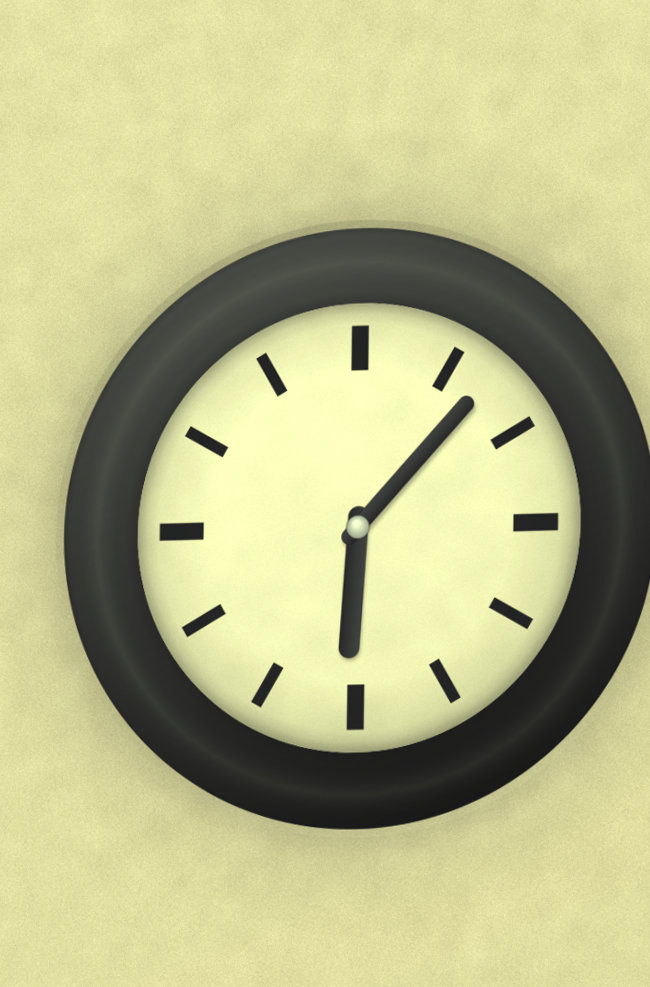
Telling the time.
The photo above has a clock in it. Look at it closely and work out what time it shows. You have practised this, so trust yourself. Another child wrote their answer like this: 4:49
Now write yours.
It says 6:07
